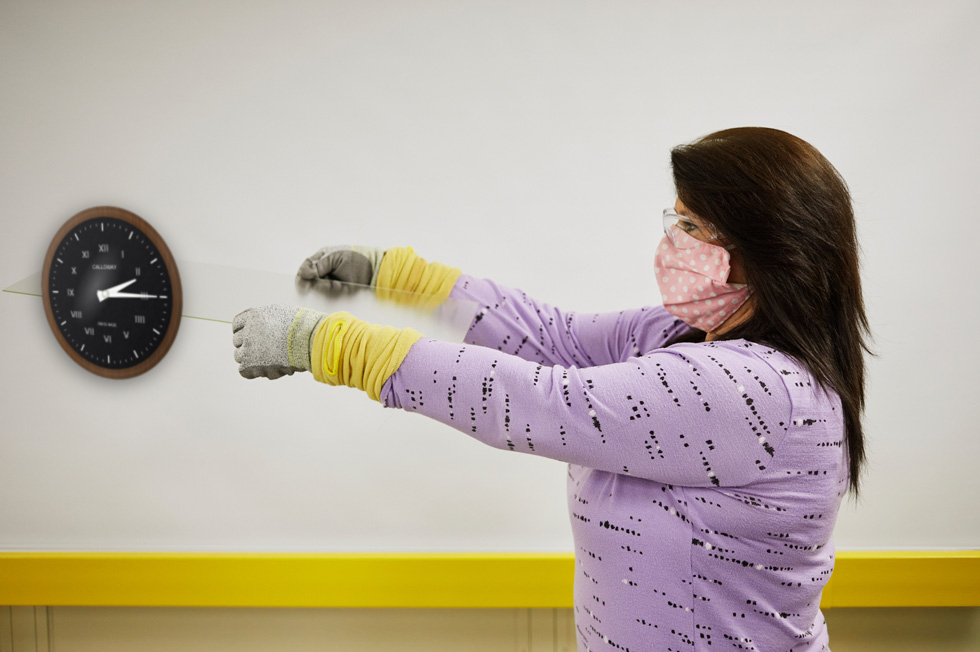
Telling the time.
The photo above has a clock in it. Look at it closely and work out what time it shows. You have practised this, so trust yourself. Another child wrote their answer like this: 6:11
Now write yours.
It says 2:15
